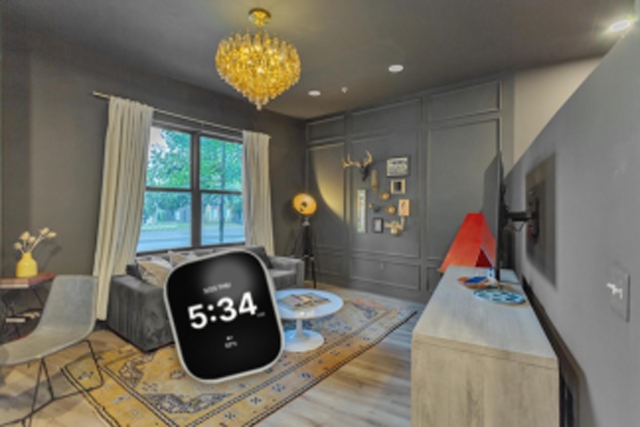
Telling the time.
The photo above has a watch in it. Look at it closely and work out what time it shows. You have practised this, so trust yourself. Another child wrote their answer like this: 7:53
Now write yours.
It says 5:34
